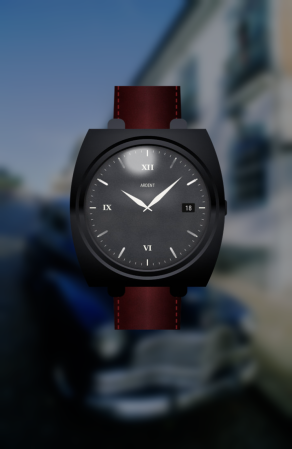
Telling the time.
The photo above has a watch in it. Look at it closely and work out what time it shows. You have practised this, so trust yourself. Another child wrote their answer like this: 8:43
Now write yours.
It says 10:08
